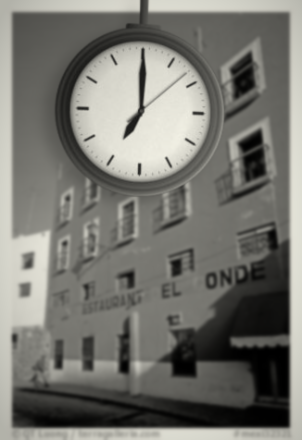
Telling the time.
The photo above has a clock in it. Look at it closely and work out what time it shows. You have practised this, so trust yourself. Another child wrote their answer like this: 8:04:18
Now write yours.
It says 7:00:08
